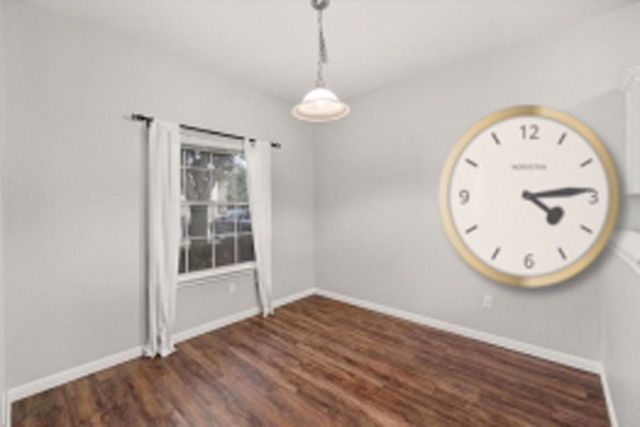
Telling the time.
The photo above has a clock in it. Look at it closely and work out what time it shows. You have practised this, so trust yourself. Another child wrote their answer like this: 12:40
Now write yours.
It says 4:14
